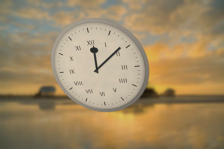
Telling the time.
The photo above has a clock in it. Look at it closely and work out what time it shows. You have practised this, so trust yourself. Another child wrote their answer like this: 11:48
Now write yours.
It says 12:09
